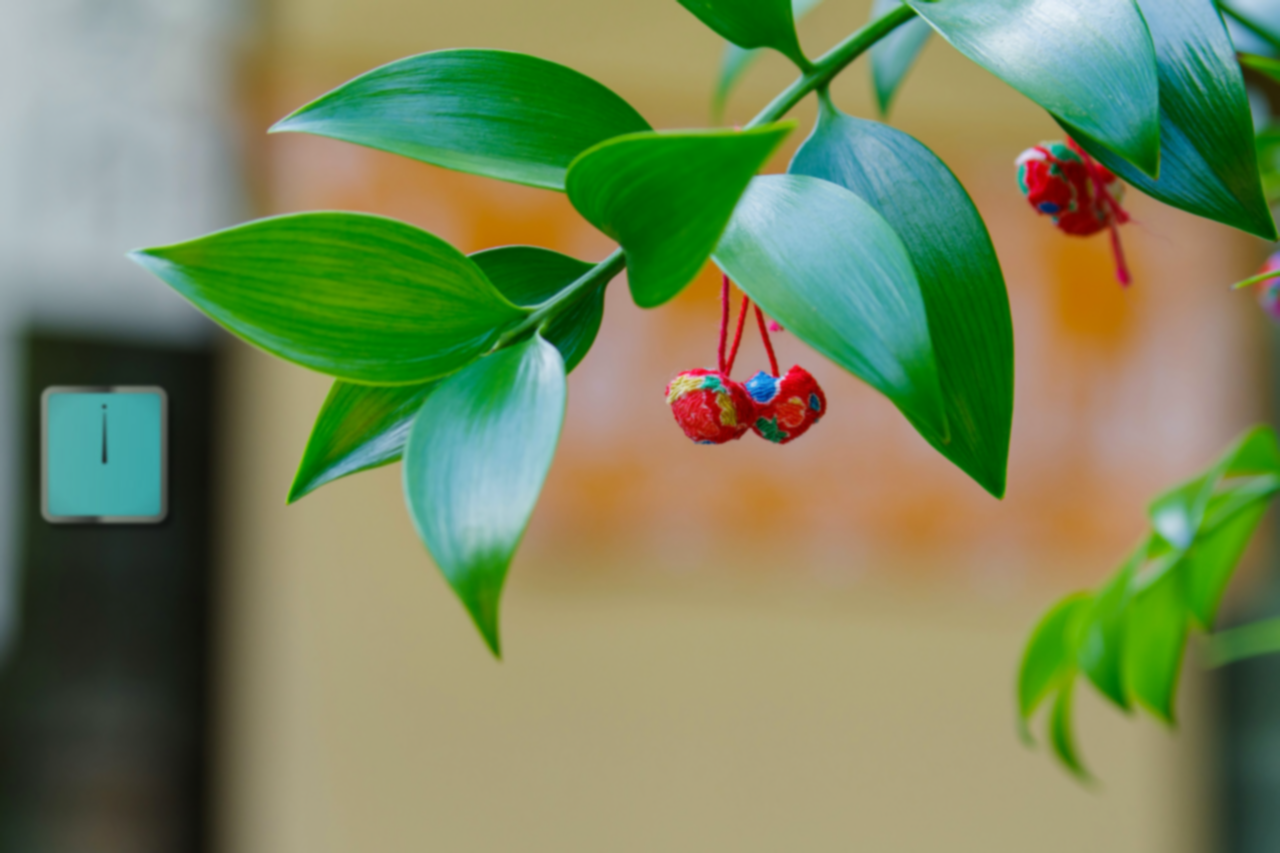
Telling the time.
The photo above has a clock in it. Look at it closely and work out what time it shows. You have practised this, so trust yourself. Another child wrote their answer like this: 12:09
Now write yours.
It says 12:00
